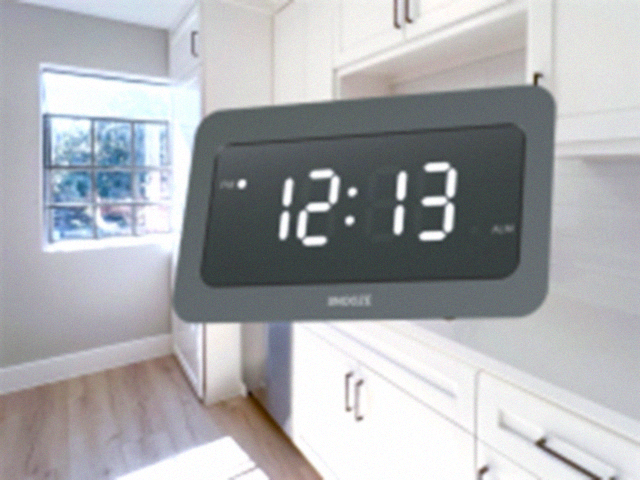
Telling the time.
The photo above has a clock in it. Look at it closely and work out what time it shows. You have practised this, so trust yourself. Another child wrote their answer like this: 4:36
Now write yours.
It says 12:13
